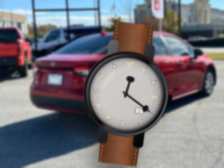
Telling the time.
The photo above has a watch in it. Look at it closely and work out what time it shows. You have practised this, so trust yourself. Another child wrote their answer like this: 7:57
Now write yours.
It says 12:20
